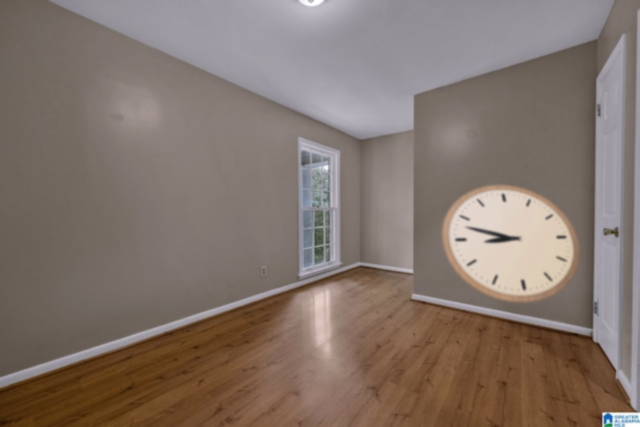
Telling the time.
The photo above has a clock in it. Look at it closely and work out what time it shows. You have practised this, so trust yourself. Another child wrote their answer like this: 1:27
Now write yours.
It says 8:48
